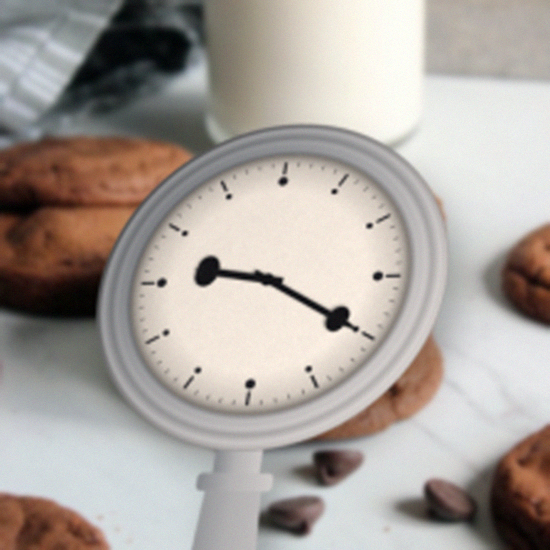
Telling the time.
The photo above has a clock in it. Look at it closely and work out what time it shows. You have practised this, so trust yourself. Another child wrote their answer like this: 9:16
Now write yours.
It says 9:20
